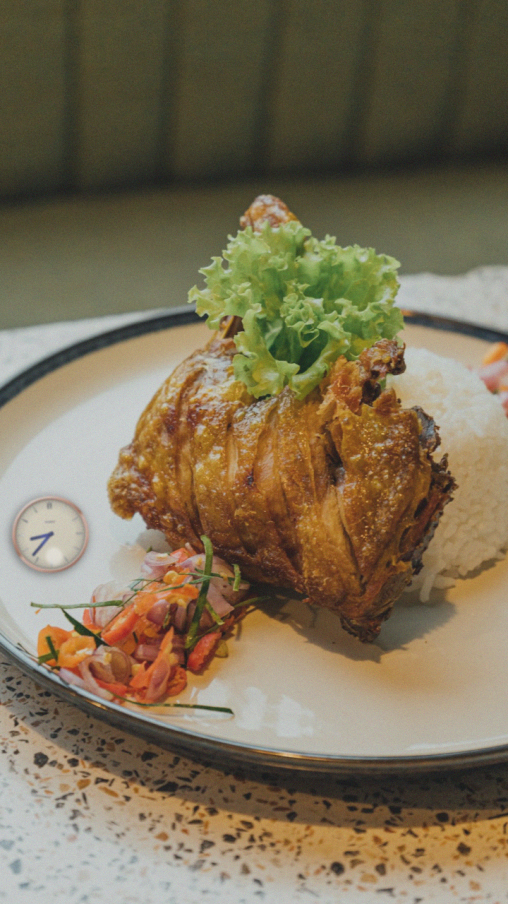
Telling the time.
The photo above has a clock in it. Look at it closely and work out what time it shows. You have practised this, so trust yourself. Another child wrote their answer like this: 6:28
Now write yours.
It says 8:37
